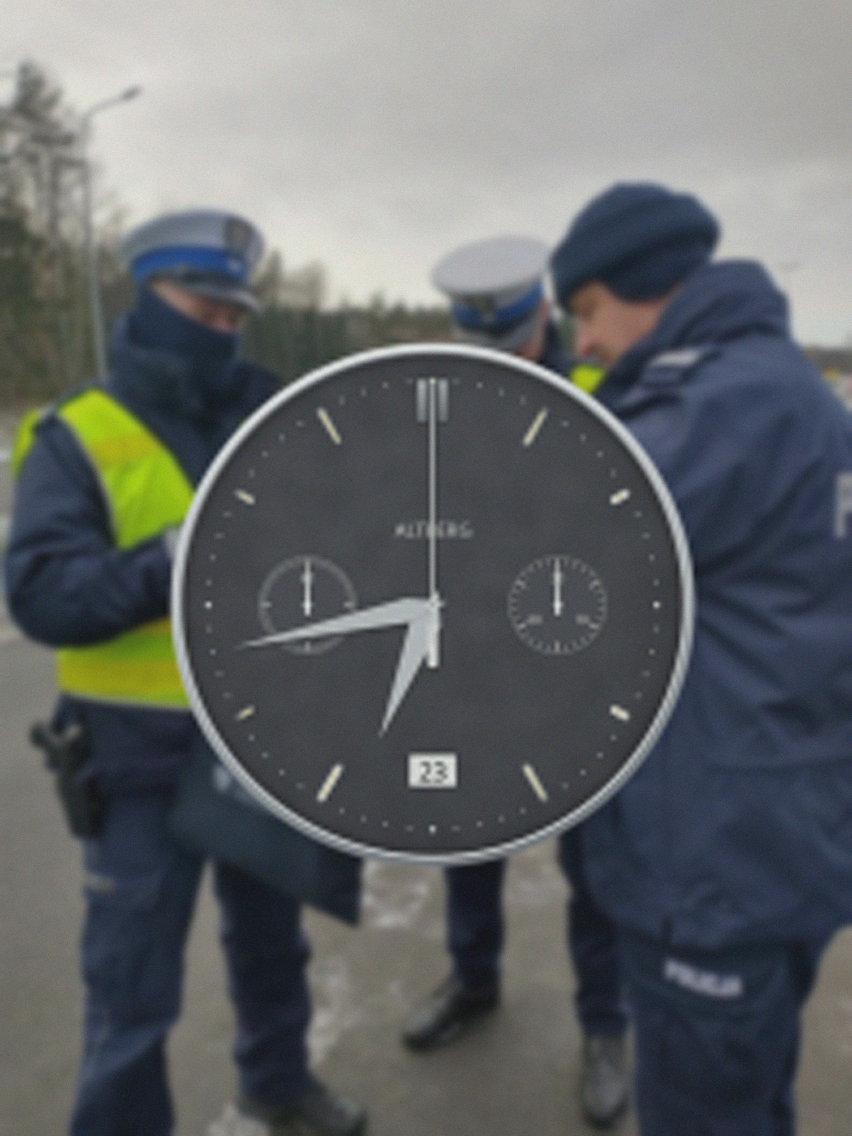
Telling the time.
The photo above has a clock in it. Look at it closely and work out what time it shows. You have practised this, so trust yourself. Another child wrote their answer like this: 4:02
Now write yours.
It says 6:43
